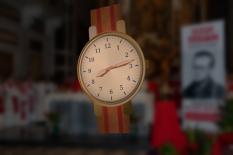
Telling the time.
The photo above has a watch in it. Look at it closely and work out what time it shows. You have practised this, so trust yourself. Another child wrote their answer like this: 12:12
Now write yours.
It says 8:13
